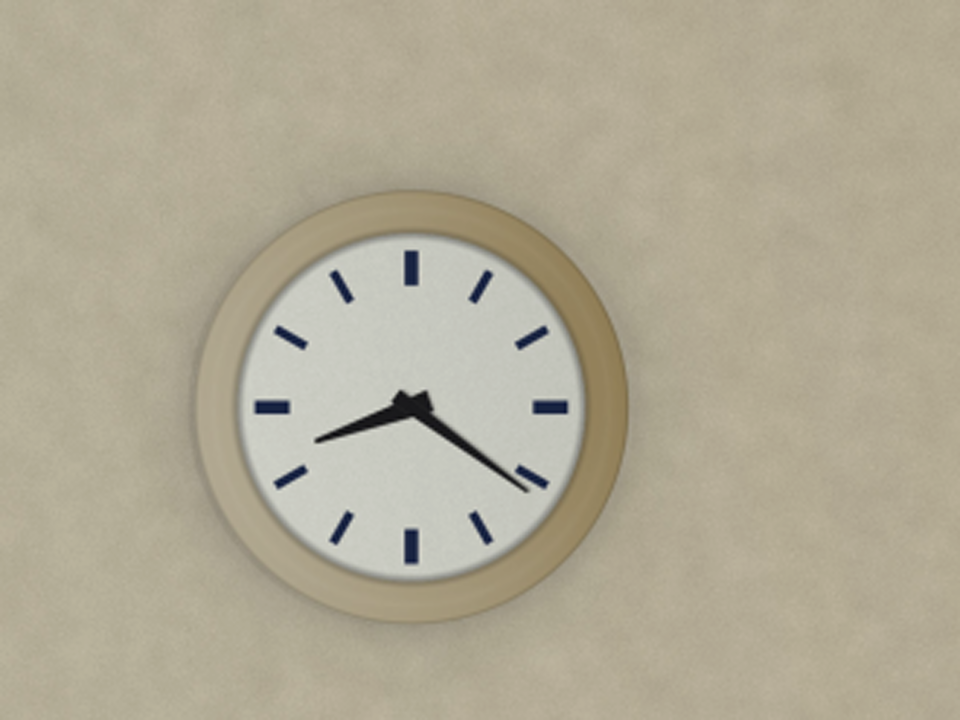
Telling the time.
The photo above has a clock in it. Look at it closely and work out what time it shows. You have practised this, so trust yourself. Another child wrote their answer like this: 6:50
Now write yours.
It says 8:21
